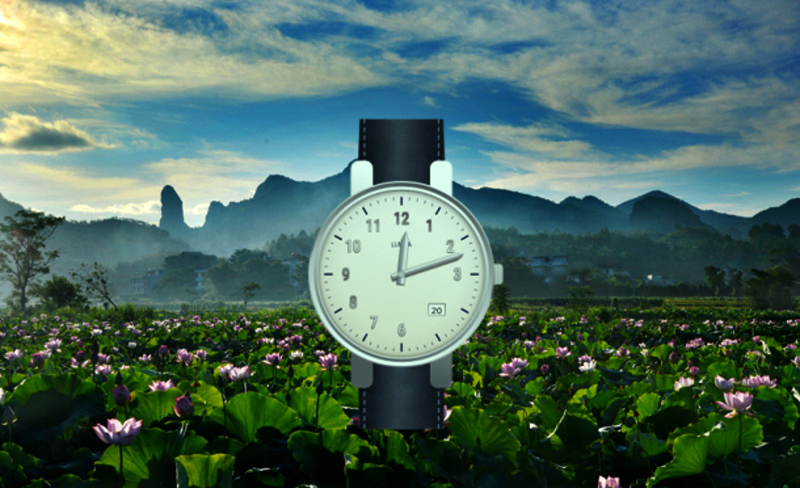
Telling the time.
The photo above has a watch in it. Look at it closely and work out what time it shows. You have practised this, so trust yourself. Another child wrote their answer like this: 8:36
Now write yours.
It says 12:12
